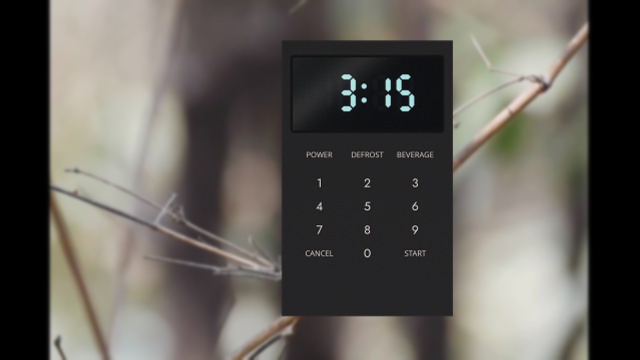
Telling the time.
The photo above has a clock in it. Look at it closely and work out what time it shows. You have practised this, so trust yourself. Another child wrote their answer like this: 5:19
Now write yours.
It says 3:15
